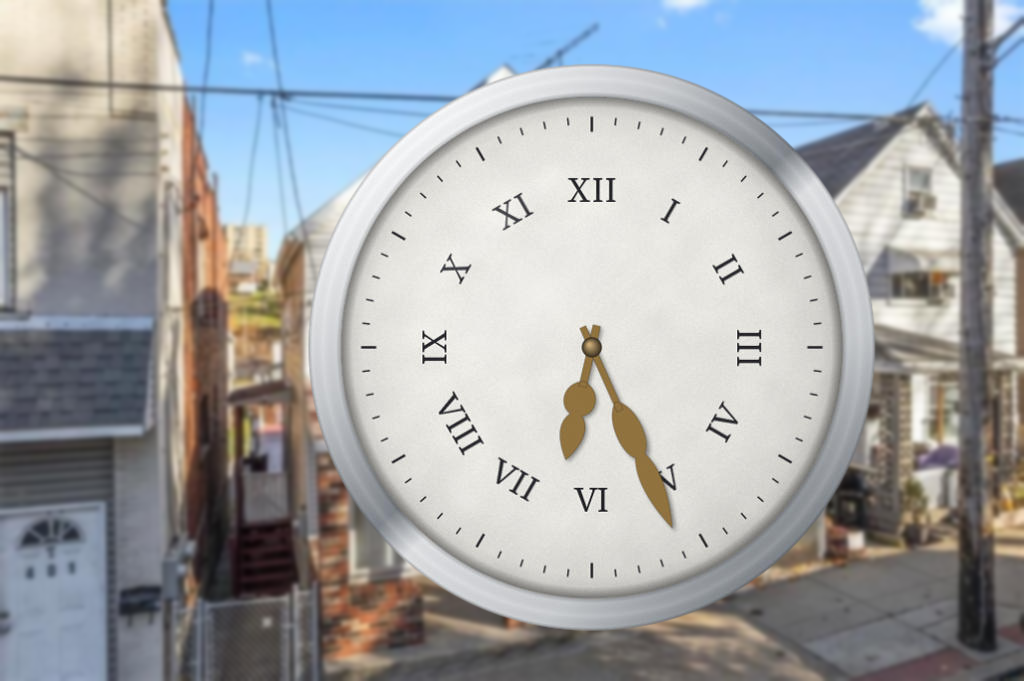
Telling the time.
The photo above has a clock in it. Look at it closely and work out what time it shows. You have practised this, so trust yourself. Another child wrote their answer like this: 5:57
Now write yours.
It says 6:26
